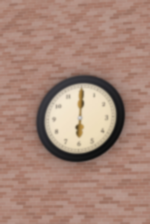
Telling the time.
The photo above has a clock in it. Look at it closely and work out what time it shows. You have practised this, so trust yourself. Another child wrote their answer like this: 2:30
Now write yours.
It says 6:00
